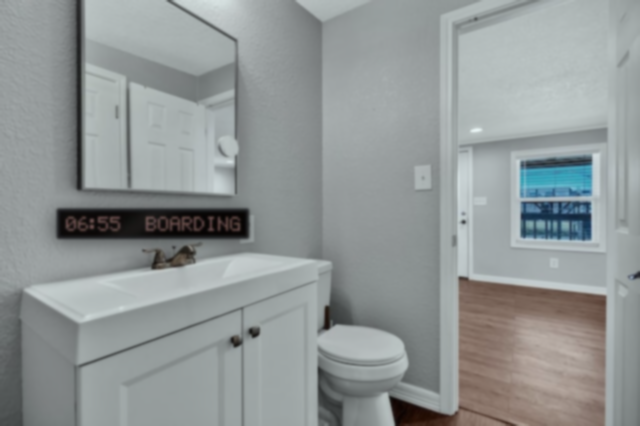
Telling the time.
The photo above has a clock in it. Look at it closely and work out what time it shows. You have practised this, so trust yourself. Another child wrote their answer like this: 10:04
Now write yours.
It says 6:55
